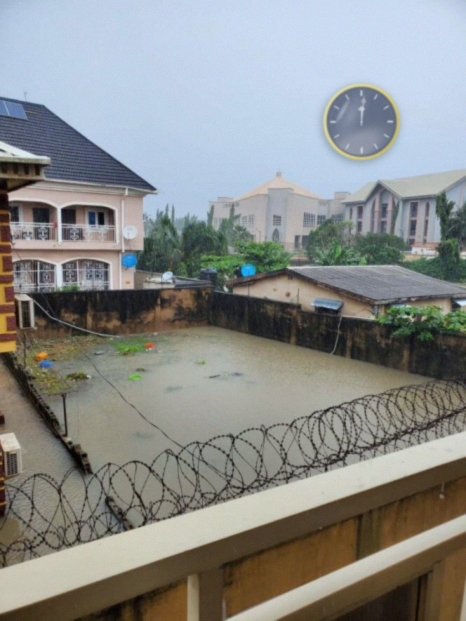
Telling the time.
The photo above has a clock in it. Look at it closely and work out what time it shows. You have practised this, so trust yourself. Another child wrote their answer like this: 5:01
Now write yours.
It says 12:01
